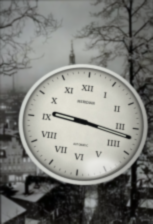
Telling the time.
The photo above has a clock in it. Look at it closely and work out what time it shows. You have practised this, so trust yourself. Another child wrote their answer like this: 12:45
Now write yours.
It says 9:17
